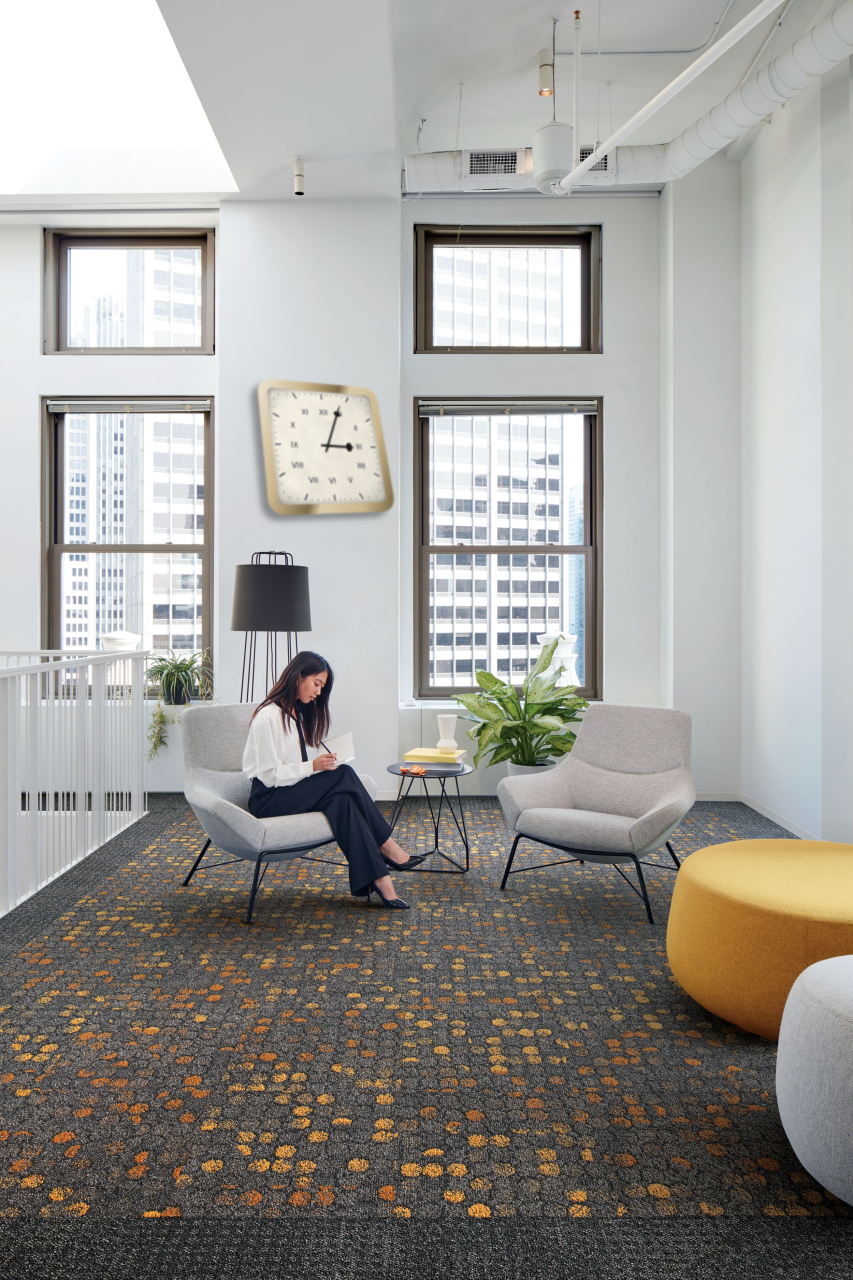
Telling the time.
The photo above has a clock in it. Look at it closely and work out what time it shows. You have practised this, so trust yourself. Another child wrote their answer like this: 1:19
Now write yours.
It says 3:04
